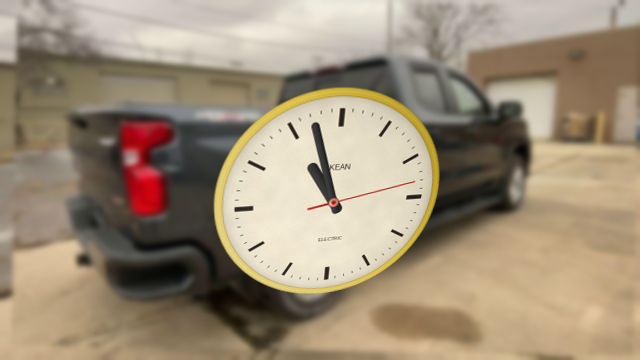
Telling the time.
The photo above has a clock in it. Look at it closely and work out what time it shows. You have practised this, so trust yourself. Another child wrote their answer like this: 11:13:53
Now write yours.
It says 10:57:13
